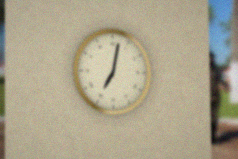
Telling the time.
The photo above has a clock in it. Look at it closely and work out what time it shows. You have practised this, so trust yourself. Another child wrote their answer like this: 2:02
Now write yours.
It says 7:02
